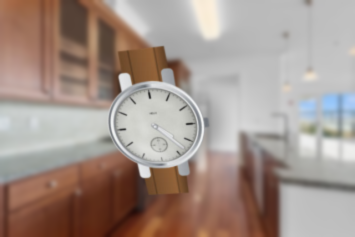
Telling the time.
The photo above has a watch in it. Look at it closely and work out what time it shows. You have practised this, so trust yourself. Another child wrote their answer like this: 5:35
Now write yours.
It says 4:23
